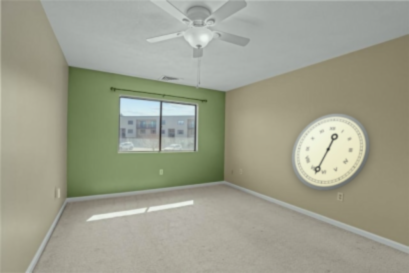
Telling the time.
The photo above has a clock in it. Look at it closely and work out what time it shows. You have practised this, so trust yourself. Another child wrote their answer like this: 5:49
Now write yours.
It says 12:33
